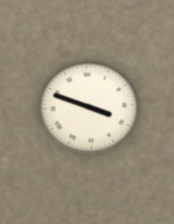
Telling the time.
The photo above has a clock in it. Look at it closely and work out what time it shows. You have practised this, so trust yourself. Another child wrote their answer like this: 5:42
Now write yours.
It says 3:49
